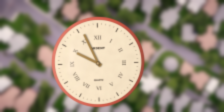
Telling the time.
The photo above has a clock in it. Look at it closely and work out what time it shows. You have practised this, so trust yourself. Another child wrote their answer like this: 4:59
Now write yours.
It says 9:56
